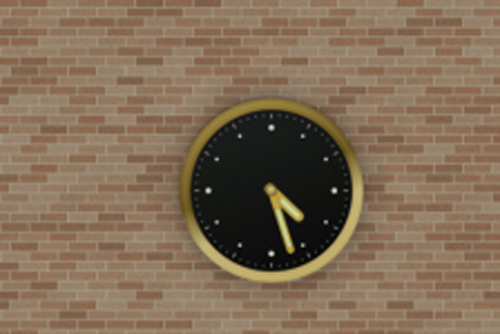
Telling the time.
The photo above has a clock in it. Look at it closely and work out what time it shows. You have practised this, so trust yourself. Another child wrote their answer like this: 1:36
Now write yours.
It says 4:27
